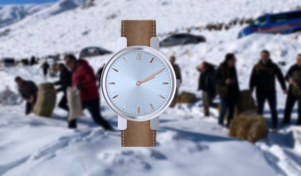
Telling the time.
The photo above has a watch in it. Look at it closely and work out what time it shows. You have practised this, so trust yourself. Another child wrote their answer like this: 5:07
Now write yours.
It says 2:10
